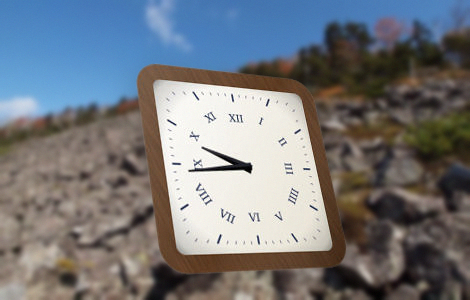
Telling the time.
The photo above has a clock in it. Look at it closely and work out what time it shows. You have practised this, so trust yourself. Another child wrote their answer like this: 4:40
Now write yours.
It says 9:44
